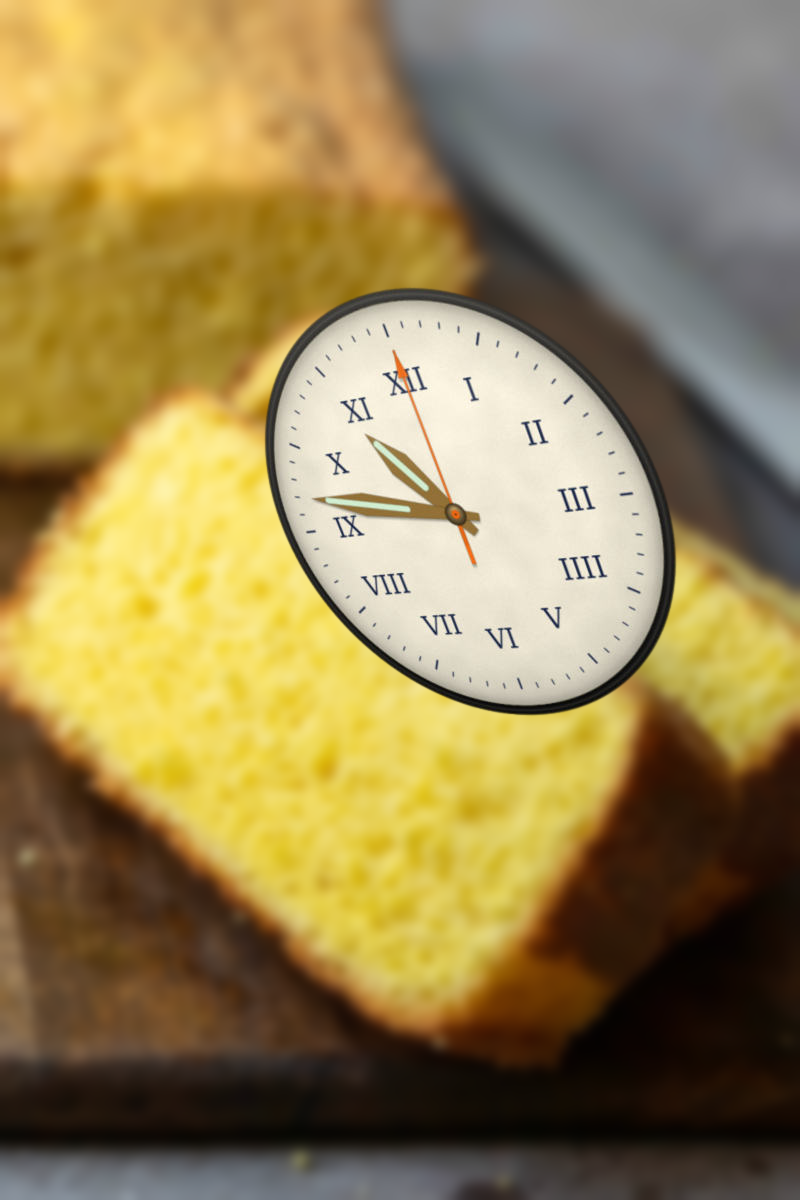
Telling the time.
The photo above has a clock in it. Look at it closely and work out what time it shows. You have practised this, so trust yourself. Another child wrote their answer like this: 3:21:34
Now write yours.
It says 10:47:00
